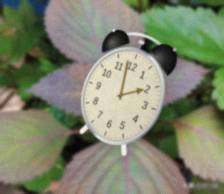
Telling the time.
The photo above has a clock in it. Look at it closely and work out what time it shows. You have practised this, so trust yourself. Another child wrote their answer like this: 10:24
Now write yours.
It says 1:58
